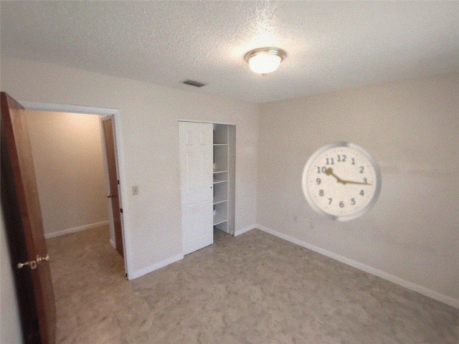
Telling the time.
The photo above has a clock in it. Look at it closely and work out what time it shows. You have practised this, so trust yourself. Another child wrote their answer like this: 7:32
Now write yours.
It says 10:16
